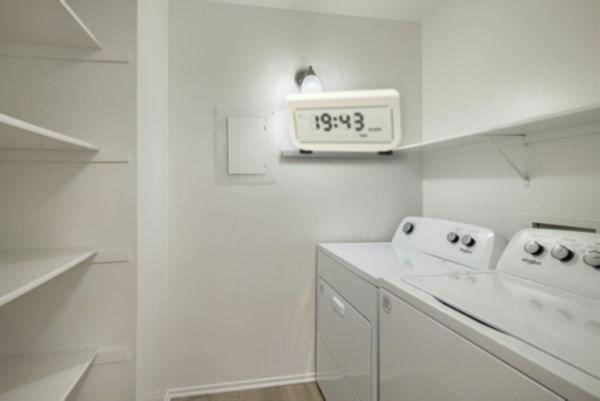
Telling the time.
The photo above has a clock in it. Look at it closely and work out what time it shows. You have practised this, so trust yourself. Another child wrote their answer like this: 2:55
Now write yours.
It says 19:43
